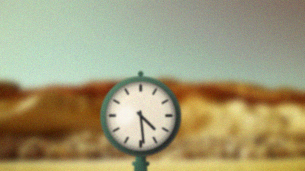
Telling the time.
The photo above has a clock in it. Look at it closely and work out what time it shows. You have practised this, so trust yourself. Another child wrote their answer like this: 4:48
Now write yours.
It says 4:29
